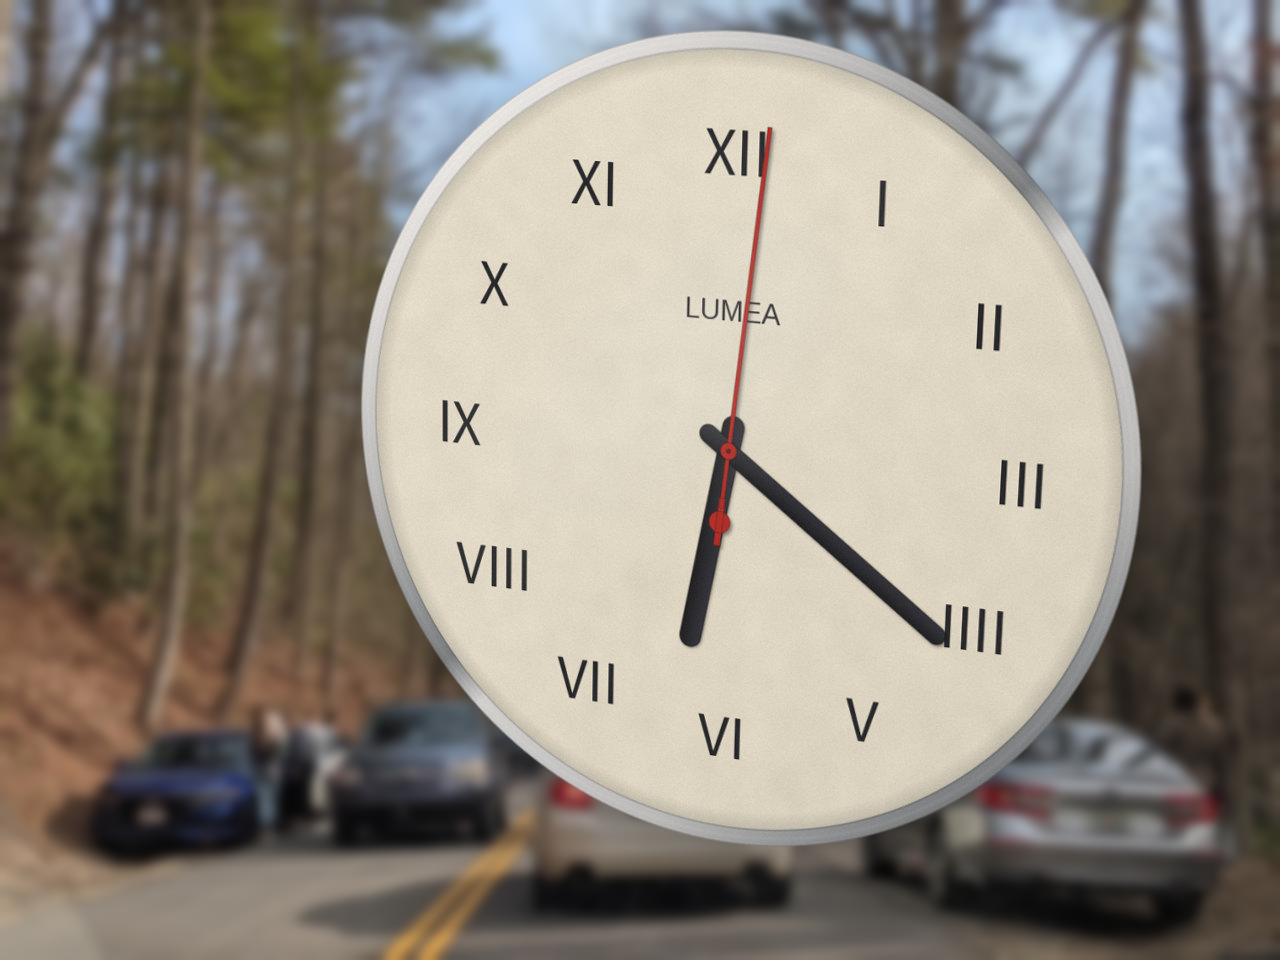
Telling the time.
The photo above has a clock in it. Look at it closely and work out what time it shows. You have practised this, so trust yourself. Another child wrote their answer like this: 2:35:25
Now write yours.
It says 6:21:01
